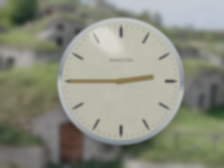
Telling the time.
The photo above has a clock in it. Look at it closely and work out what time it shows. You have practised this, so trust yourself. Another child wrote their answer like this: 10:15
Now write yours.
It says 2:45
